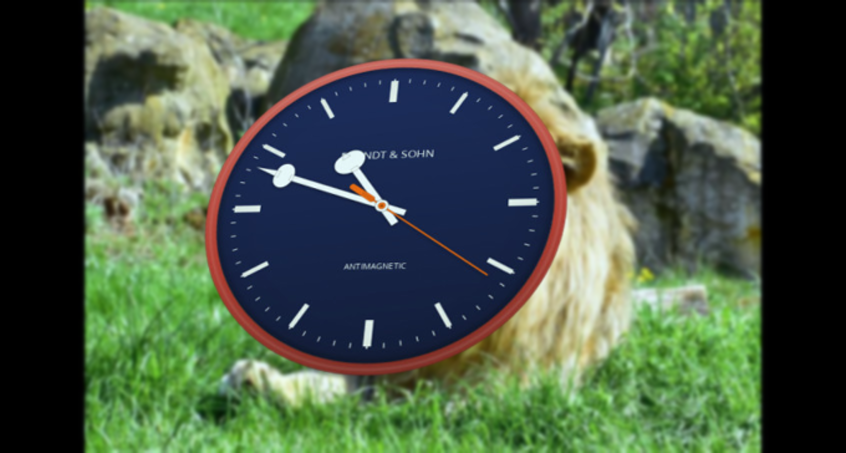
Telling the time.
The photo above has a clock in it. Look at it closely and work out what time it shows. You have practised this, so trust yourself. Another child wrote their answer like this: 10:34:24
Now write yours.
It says 10:48:21
